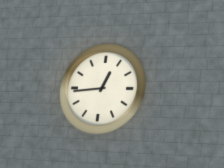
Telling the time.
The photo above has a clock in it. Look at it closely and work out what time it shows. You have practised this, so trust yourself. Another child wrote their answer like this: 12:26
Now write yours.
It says 12:44
